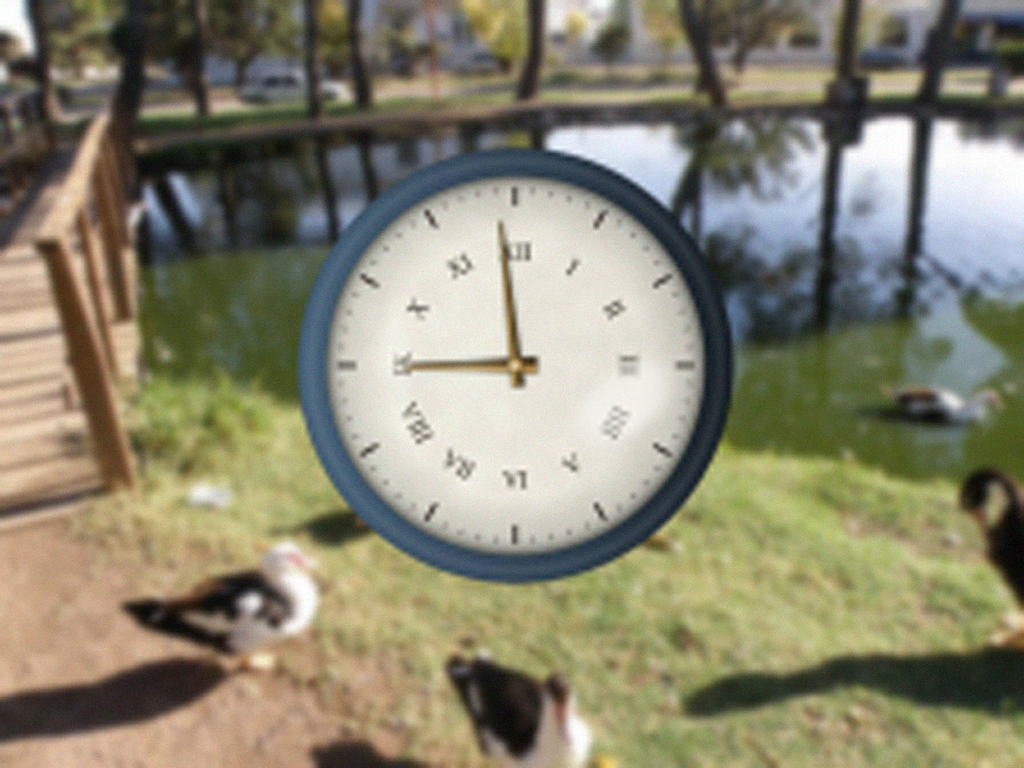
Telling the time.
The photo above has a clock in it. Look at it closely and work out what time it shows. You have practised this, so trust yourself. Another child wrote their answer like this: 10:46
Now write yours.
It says 8:59
